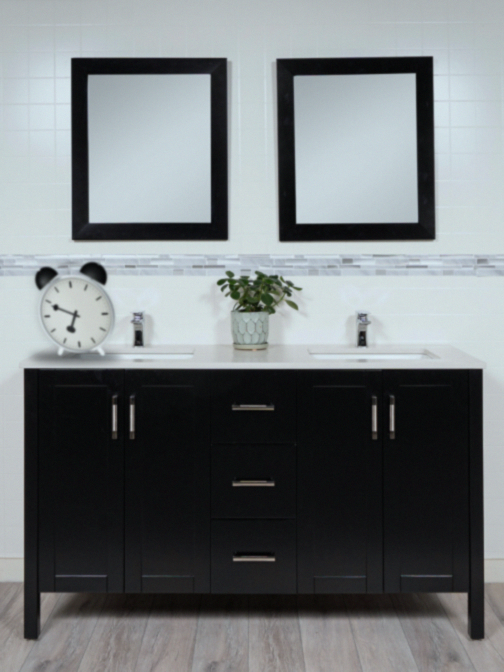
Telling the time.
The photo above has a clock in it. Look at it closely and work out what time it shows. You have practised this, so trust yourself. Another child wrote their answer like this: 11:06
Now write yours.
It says 6:49
